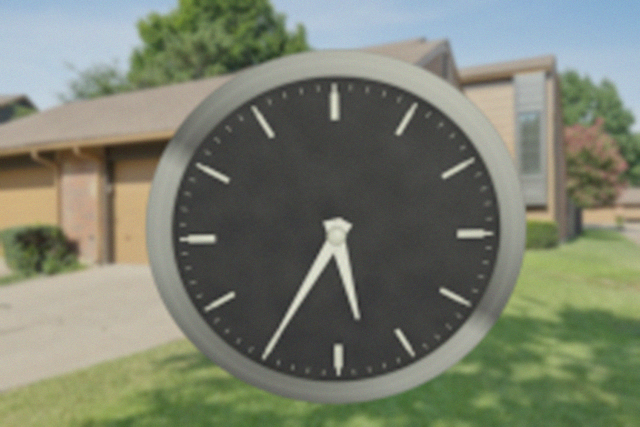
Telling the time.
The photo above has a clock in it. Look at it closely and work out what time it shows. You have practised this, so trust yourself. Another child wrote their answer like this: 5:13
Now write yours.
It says 5:35
